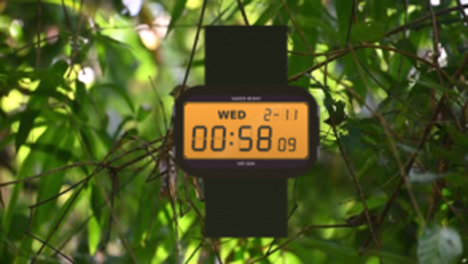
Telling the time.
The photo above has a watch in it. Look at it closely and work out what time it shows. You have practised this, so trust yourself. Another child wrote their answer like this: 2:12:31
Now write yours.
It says 0:58:09
